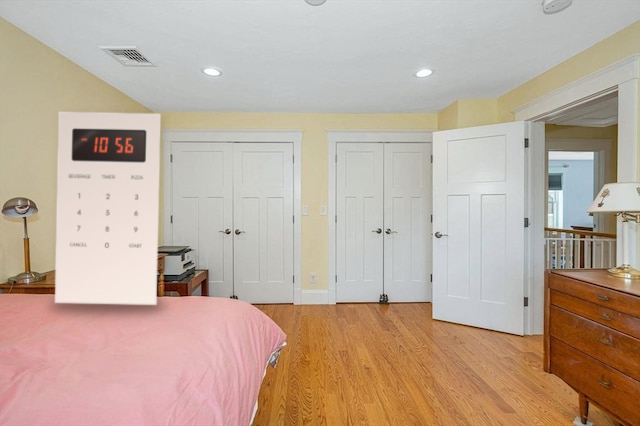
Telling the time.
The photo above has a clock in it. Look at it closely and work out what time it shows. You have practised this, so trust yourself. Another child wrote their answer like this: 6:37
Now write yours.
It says 10:56
